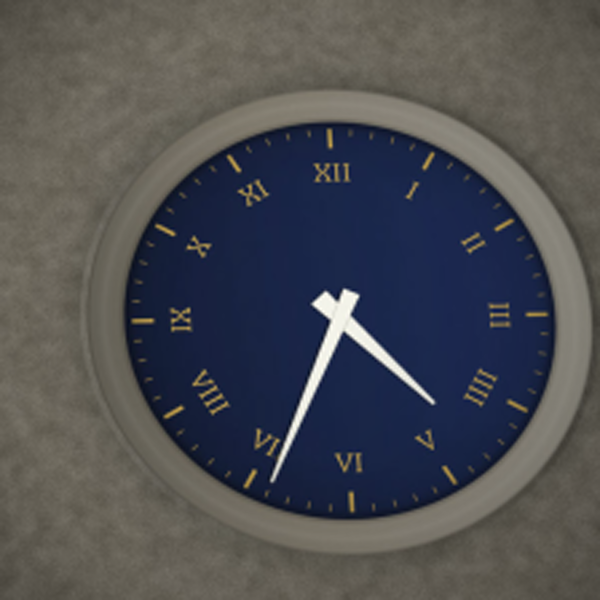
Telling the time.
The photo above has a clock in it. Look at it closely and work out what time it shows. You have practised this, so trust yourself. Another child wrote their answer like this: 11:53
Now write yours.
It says 4:34
